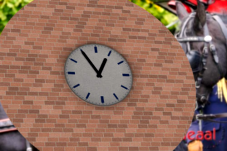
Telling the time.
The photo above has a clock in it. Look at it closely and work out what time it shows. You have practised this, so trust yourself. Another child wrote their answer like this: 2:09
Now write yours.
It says 12:55
